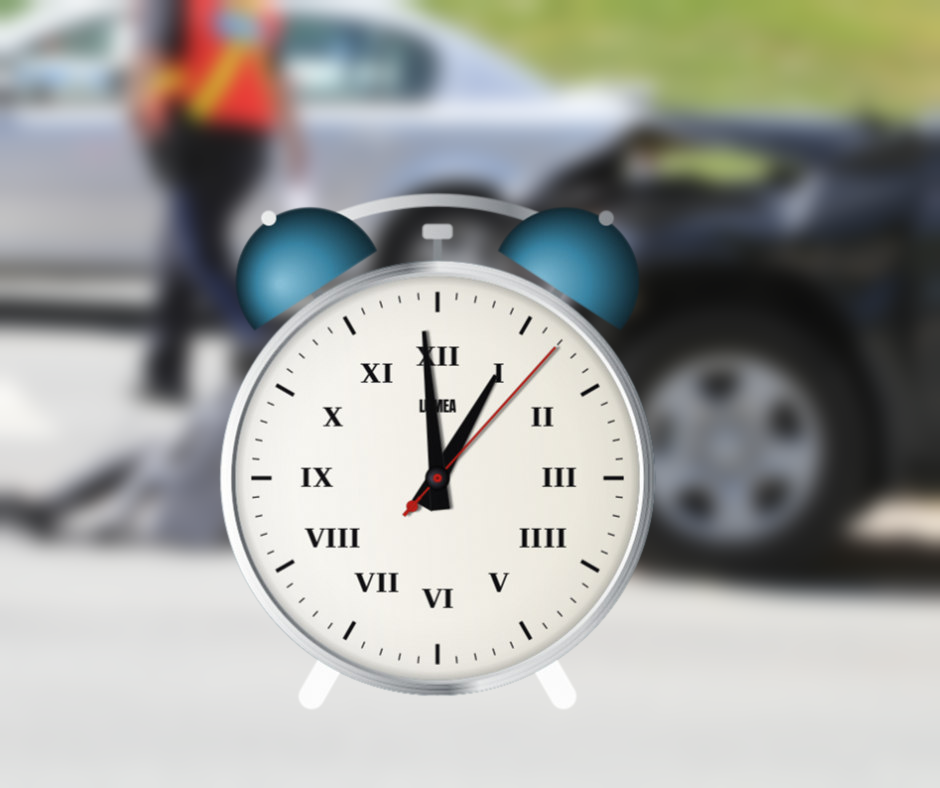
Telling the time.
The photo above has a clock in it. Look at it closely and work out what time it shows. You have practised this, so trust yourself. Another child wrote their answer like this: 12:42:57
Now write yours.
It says 12:59:07
